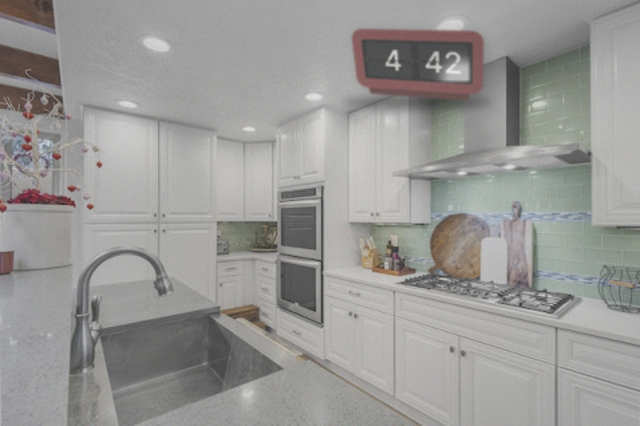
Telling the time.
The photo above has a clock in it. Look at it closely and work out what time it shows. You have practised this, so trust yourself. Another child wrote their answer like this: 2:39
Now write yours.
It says 4:42
